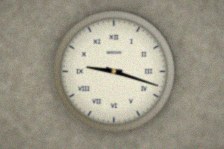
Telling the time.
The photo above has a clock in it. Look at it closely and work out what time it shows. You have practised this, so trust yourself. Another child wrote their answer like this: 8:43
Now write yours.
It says 9:18
